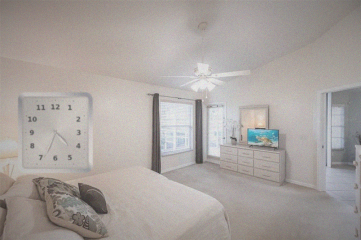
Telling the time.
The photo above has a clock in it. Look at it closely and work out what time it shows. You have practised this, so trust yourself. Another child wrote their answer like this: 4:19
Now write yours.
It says 4:34
